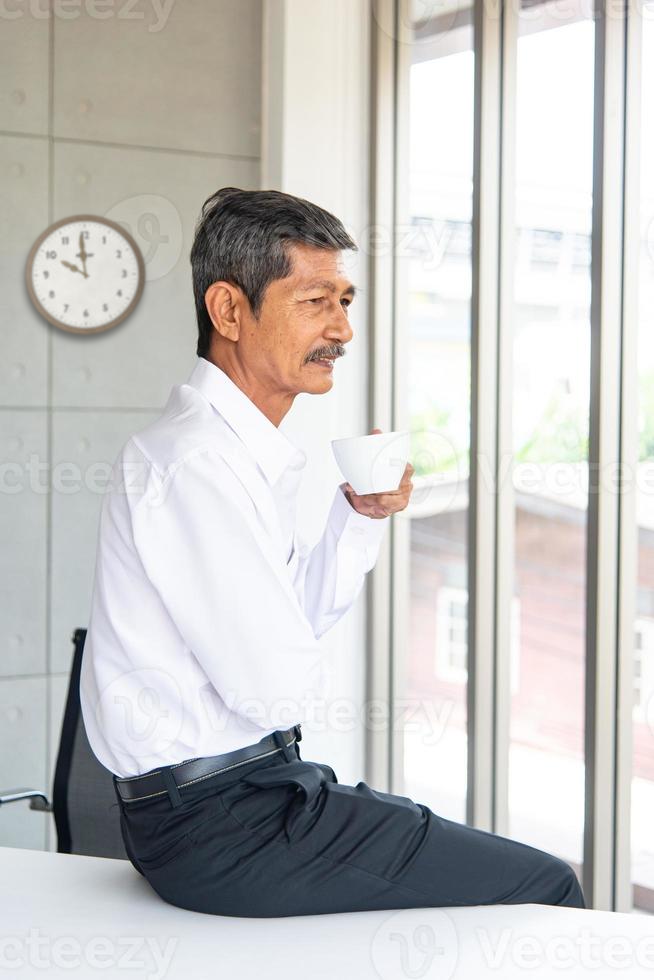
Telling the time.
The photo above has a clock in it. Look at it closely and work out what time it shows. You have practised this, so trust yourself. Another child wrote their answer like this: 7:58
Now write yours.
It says 9:59
